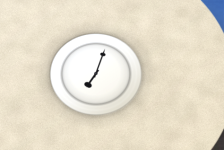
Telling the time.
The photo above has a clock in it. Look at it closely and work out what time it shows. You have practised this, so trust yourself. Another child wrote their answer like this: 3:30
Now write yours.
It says 7:03
